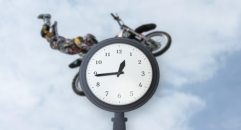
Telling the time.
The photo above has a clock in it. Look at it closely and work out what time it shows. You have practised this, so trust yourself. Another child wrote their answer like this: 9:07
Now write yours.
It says 12:44
